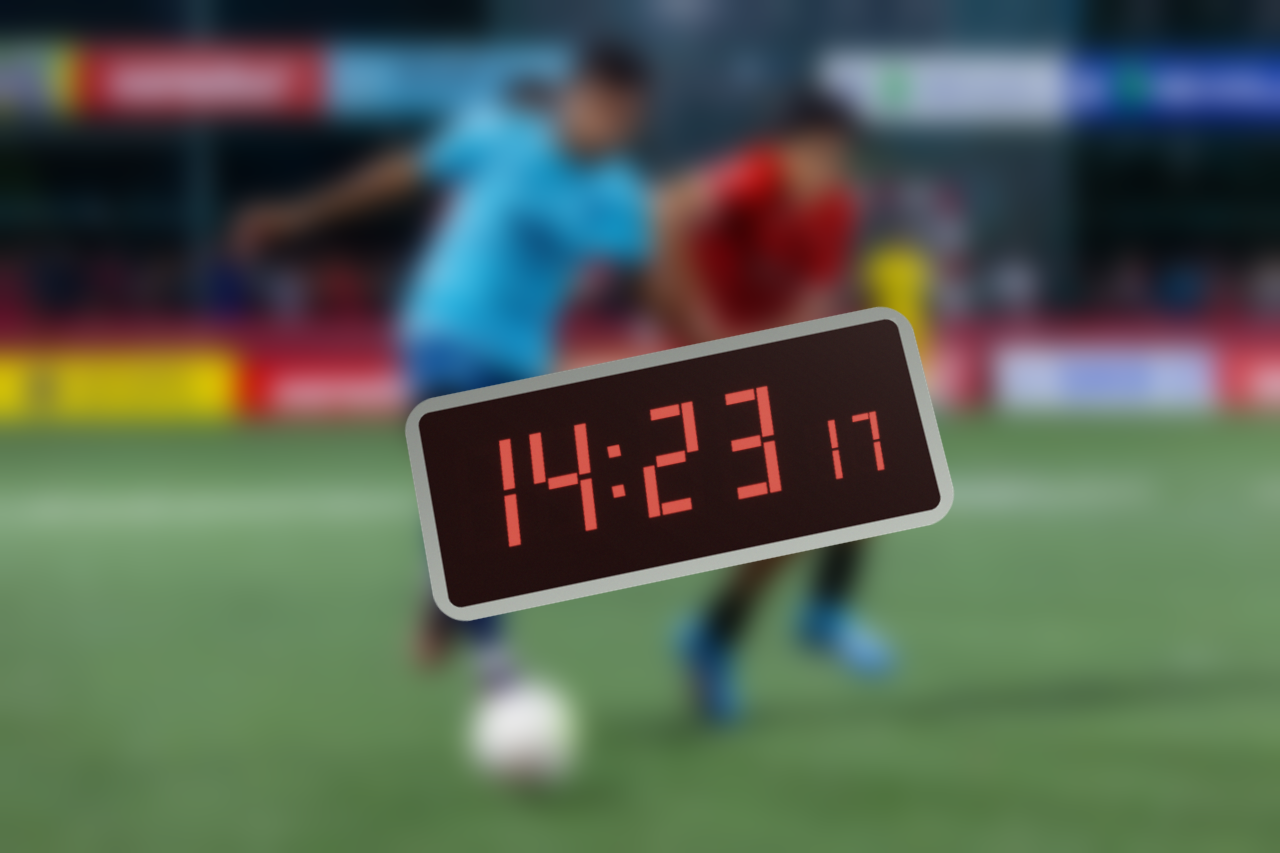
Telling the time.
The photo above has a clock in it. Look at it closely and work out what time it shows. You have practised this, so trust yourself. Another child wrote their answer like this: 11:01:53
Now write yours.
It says 14:23:17
